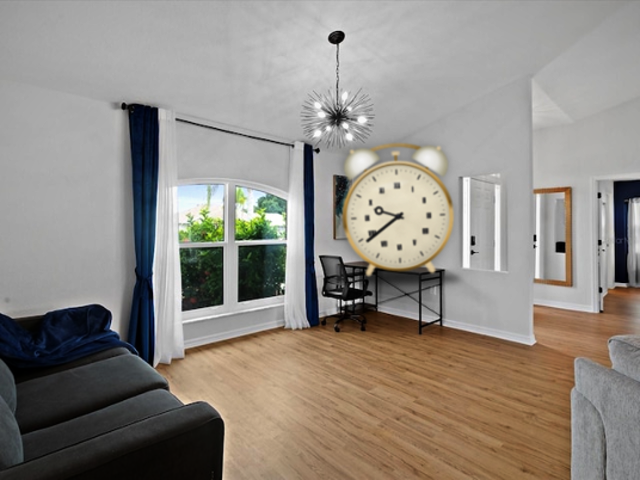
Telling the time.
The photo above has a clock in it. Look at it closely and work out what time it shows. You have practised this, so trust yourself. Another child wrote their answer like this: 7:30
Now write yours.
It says 9:39
